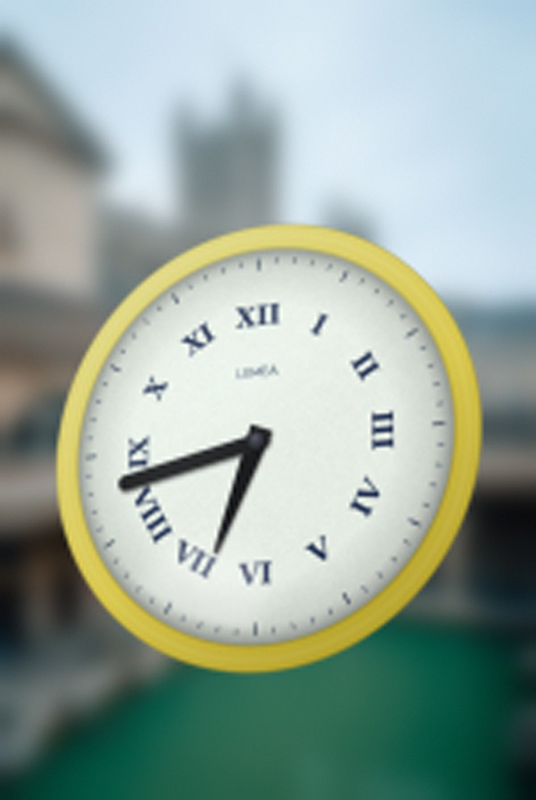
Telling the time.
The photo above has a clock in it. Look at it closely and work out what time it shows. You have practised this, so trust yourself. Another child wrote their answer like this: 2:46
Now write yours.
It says 6:43
